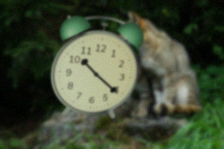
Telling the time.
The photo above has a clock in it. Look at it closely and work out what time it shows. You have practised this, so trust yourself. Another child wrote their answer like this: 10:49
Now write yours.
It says 10:21
